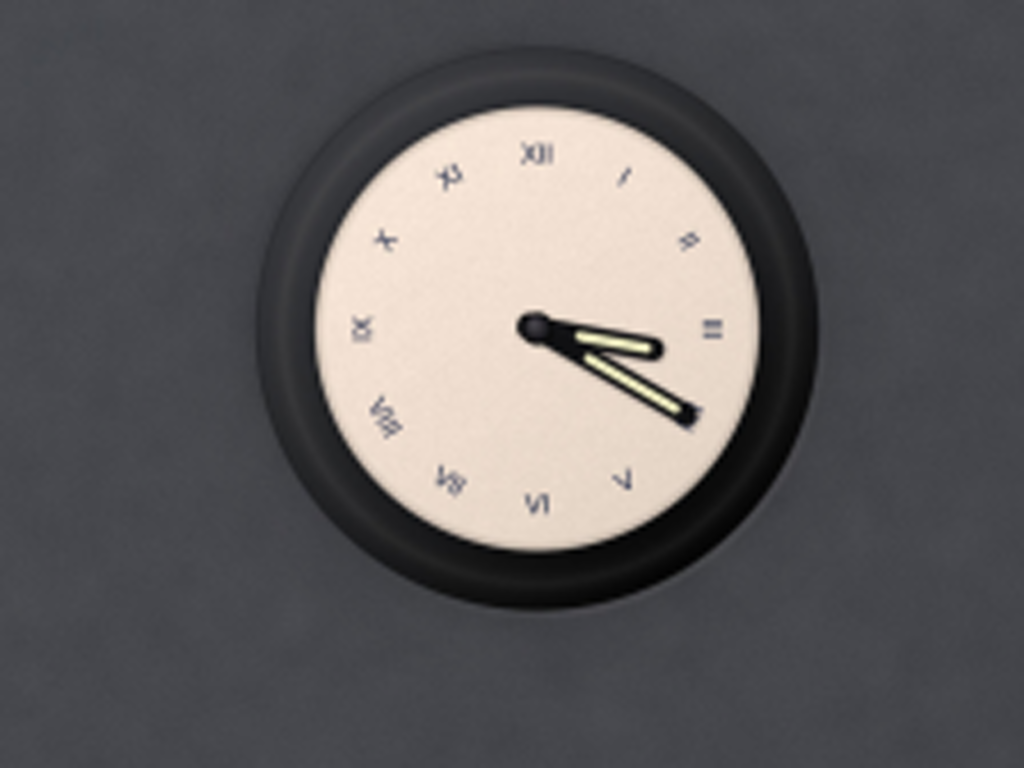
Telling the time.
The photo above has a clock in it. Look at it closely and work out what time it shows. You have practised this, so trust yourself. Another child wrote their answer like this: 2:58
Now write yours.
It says 3:20
